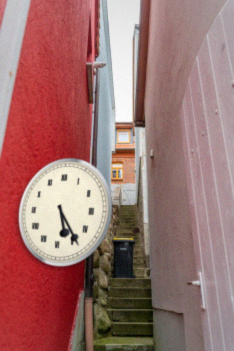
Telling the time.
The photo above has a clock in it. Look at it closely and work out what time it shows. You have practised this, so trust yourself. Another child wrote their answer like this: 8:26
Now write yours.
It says 5:24
